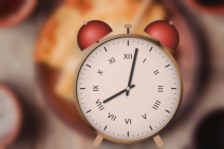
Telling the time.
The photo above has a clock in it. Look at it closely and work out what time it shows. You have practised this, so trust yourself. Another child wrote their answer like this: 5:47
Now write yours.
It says 8:02
